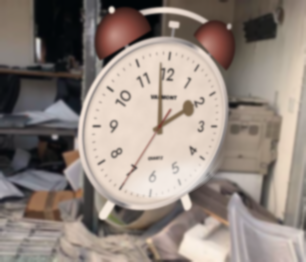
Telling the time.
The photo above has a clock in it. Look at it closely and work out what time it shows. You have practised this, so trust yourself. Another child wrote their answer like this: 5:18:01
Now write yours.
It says 1:58:35
